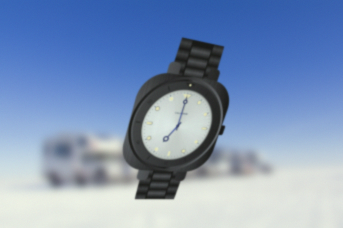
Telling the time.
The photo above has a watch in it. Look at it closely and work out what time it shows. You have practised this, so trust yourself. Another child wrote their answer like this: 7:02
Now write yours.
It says 7:00
